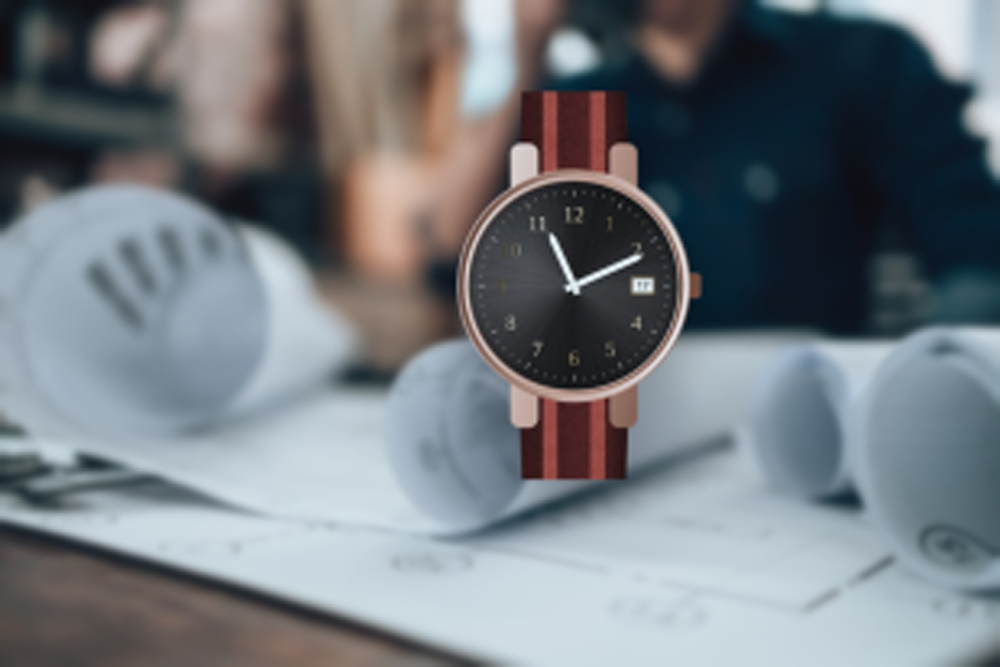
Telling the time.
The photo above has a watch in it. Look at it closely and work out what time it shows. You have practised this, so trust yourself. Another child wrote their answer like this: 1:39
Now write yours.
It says 11:11
